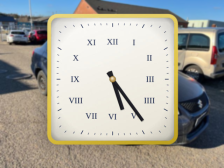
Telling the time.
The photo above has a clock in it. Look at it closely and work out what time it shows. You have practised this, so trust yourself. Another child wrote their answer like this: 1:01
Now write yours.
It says 5:24
